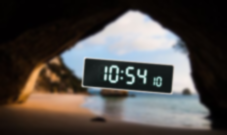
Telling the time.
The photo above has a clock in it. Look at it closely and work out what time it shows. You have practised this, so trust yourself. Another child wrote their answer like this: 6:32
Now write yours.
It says 10:54
